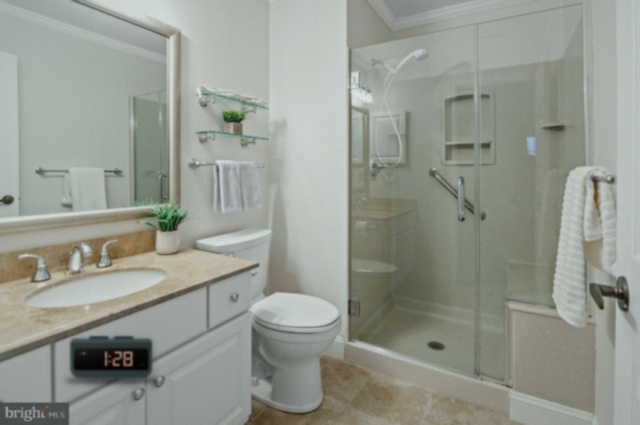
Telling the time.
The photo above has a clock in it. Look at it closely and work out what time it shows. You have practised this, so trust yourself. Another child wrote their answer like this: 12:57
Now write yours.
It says 1:28
